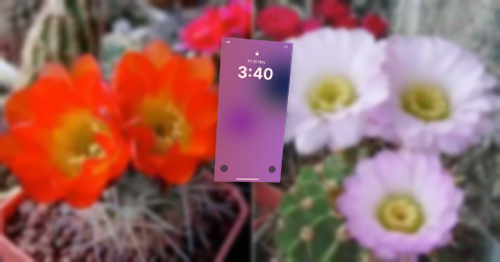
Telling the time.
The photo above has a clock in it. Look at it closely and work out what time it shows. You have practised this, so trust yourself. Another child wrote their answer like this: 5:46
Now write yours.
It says 3:40
